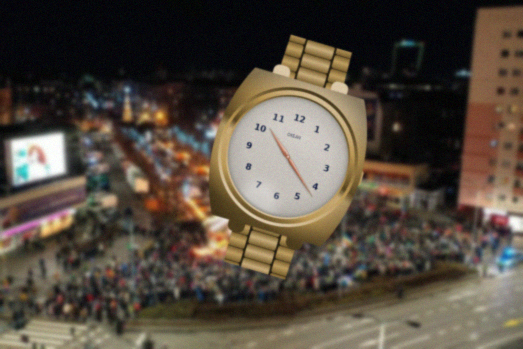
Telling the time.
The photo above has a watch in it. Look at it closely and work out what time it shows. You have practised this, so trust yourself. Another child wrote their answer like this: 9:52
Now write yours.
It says 10:22
